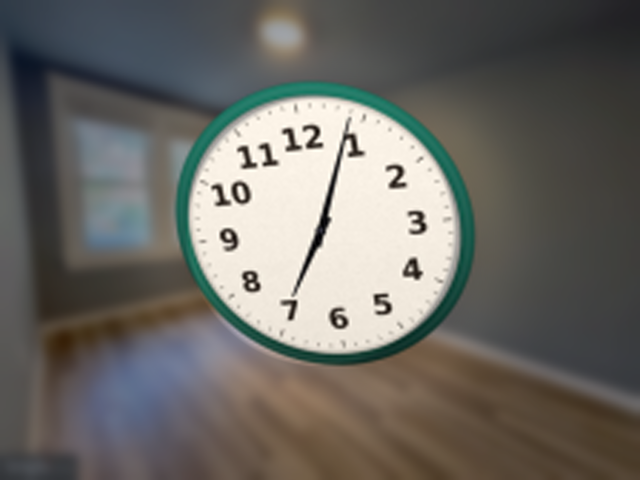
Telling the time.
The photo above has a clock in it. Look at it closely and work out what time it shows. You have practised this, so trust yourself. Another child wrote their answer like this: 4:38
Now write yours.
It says 7:04
